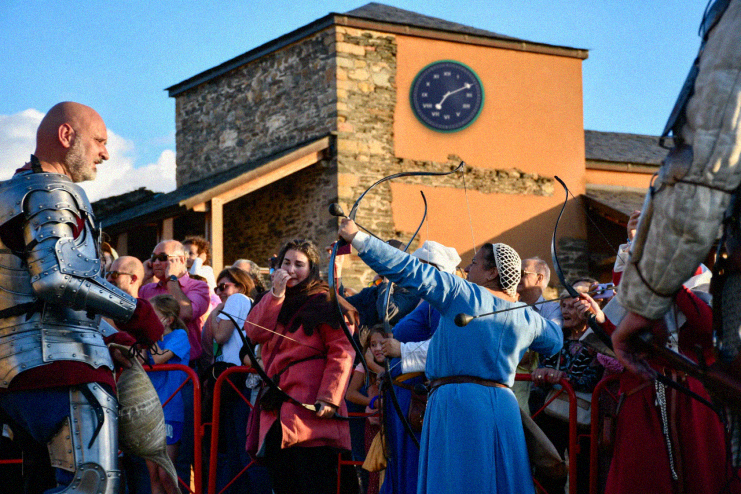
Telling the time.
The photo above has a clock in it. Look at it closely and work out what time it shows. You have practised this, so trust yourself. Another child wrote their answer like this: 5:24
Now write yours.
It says 7:11
